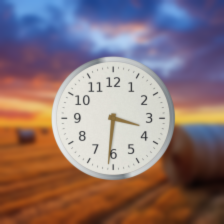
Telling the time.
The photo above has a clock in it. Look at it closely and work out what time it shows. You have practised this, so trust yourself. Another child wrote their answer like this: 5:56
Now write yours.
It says 3:31
